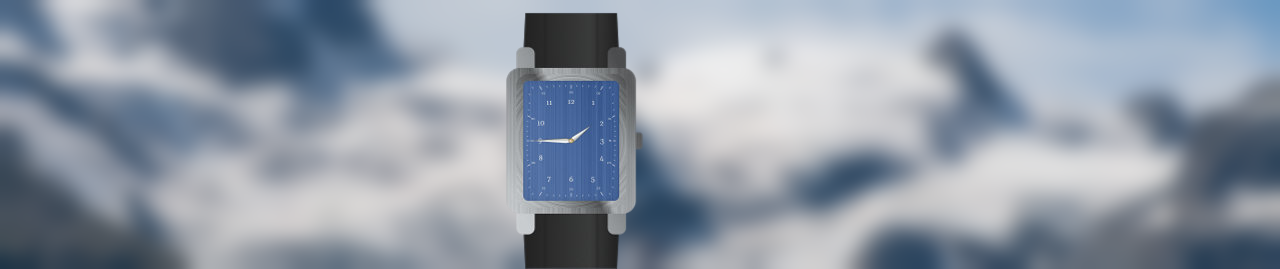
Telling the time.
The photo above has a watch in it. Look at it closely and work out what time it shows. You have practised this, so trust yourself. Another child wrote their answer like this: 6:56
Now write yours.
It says 1:45
